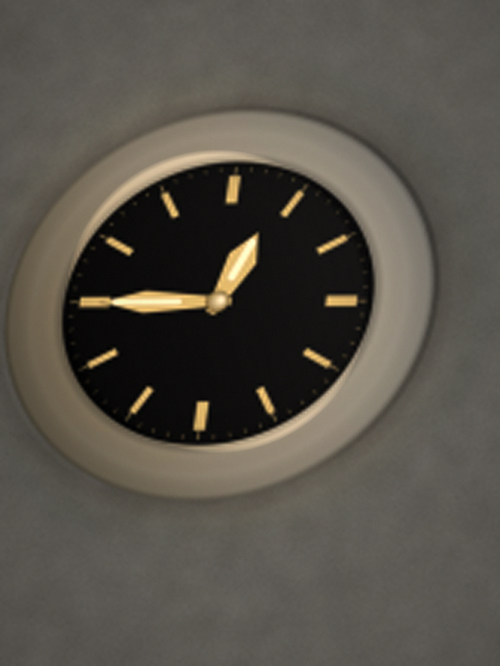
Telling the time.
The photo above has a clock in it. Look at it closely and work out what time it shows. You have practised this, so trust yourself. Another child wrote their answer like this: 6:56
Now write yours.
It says 12:45
